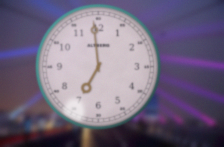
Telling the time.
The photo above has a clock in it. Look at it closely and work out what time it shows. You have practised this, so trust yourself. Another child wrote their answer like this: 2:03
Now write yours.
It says 6:59
